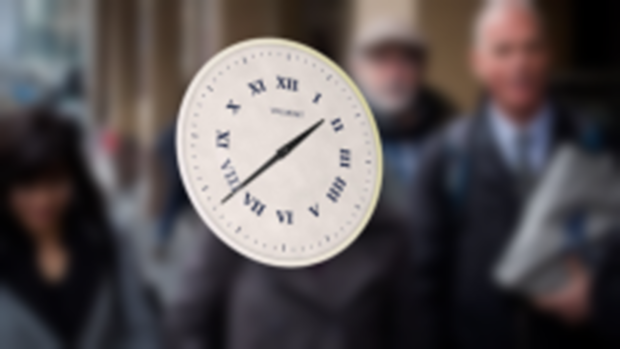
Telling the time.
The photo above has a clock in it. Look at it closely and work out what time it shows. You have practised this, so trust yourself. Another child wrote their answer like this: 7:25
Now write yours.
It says 1:38
